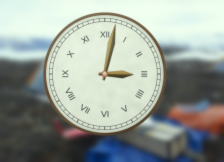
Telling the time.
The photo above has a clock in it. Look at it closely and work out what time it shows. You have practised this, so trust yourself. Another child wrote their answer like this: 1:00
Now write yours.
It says 3:02
